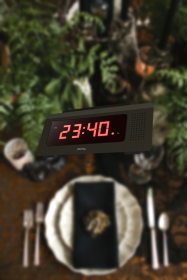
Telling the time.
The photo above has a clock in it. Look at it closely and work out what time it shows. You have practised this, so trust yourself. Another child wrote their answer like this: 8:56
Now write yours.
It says 23:40
